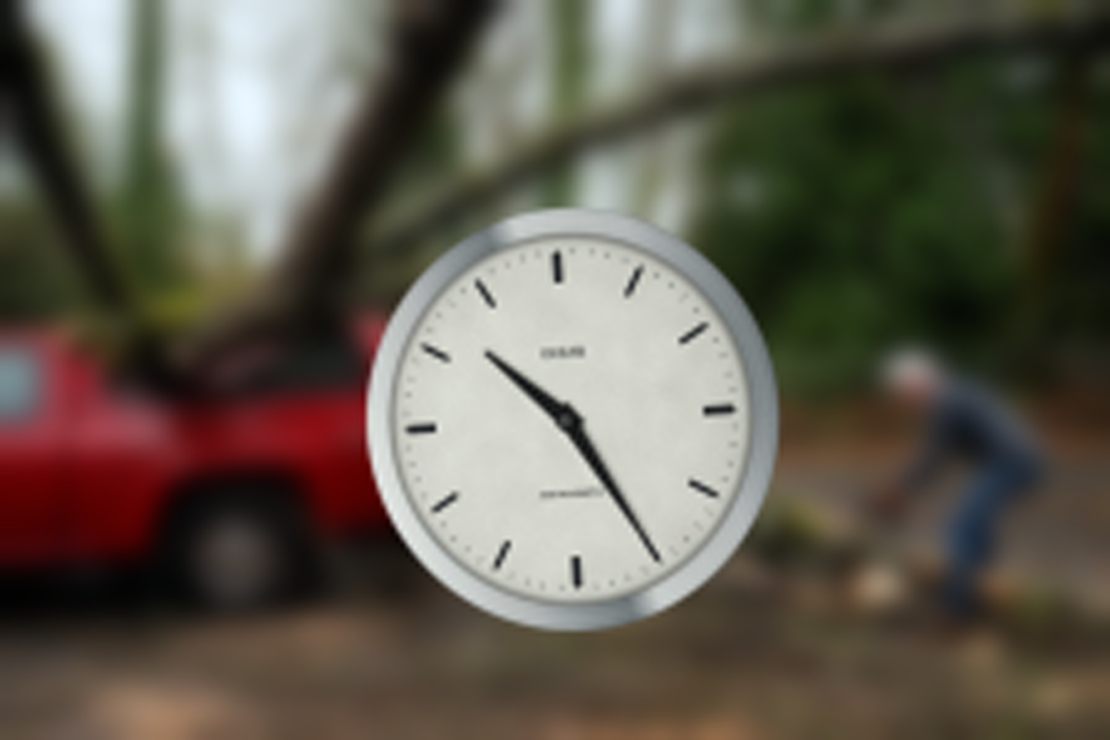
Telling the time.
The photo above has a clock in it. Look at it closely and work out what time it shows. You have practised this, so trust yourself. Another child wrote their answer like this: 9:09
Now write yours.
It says 10:25
